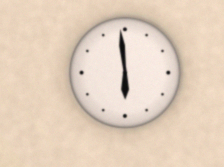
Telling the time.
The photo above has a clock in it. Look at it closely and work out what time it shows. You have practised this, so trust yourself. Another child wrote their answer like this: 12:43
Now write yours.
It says 5:59
